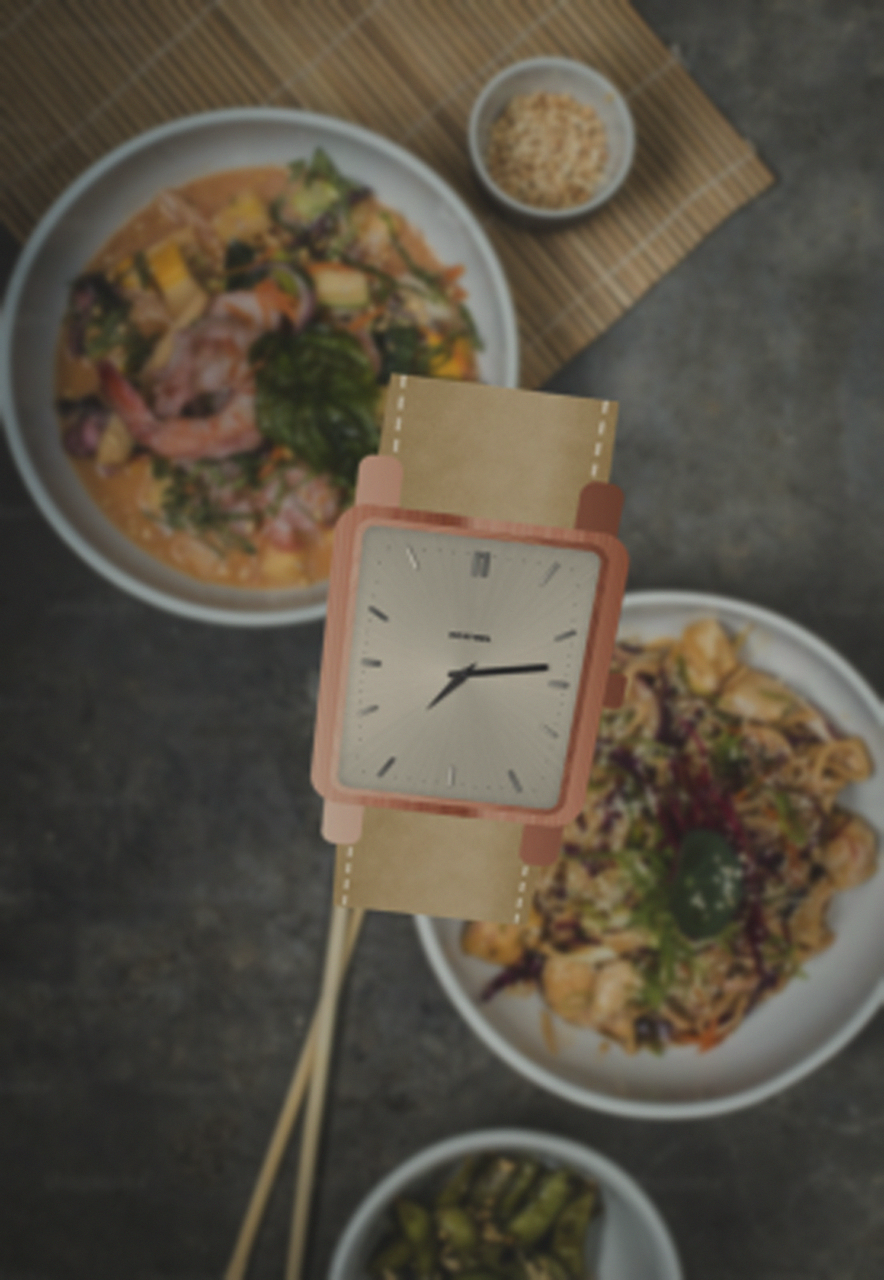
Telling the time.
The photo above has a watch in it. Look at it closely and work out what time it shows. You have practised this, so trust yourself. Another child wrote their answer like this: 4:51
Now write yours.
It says 7:13
